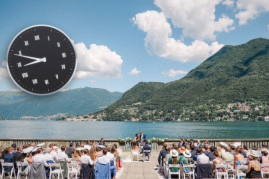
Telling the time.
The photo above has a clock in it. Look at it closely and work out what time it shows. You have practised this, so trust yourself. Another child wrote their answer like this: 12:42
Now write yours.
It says 8:49
